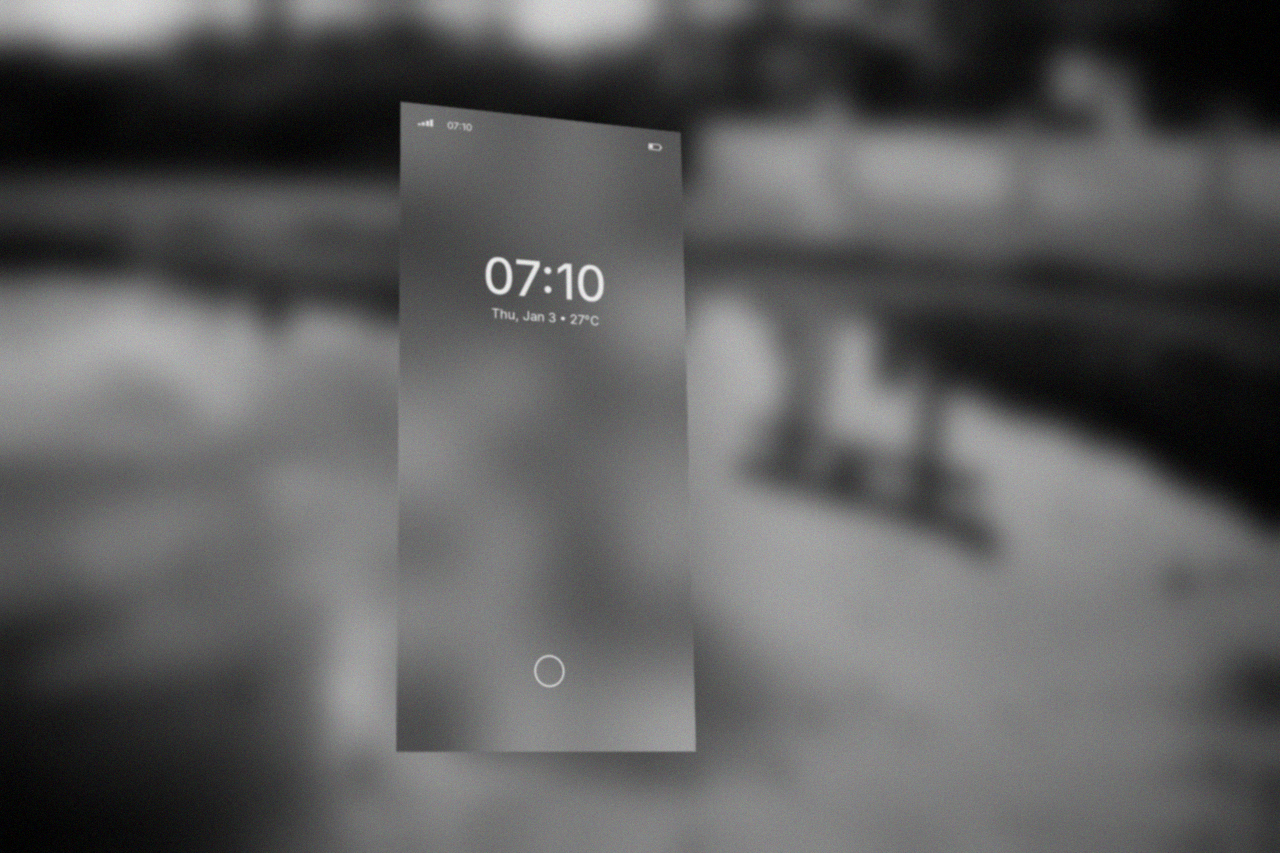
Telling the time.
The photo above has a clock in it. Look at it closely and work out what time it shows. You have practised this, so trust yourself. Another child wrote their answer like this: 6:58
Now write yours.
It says 7:10
